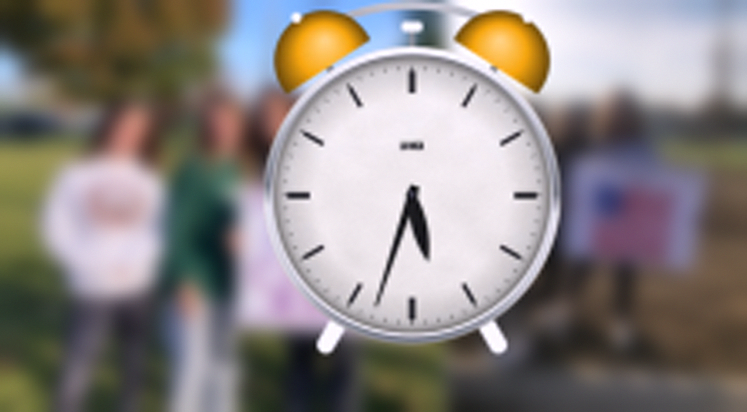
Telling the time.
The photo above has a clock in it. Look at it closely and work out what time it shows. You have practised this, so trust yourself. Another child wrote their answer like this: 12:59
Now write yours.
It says 5:33
